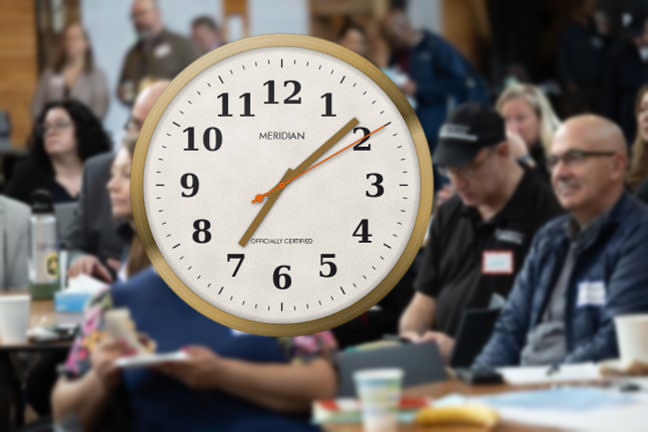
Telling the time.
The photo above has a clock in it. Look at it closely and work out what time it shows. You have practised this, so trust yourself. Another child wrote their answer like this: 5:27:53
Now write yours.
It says 7:08:10
